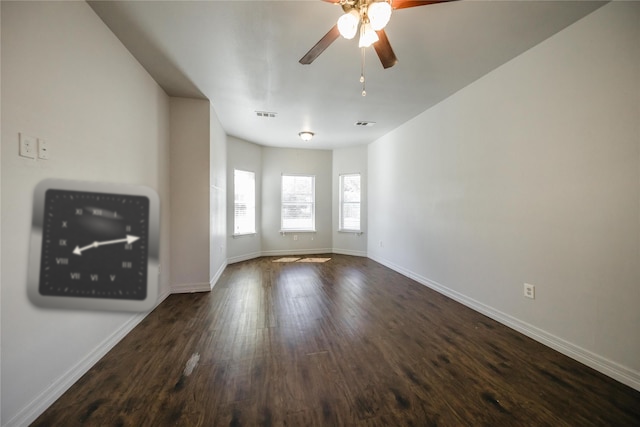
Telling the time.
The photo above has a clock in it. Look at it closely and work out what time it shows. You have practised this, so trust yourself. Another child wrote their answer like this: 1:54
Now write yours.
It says 8:13
